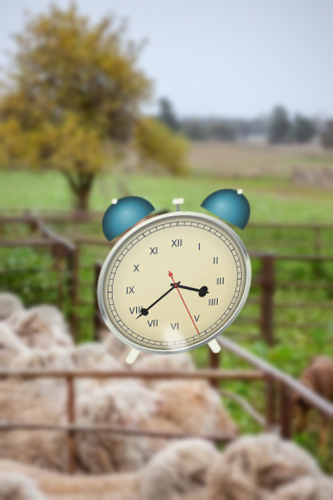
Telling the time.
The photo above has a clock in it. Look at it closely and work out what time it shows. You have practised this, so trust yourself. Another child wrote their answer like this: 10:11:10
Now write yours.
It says 3:38:26
